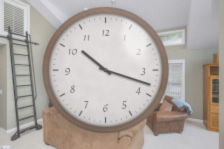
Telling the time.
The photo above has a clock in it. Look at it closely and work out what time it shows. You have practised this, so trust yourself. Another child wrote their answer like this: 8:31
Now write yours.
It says 10:18
